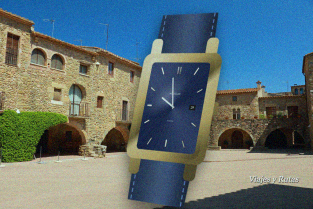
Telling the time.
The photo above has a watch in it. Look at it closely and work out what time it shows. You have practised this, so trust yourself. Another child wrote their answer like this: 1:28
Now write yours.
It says 9:58
